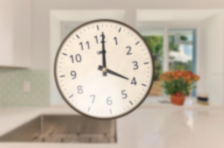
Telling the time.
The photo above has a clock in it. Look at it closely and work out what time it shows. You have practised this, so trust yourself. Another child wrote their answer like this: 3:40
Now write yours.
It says 4:01
